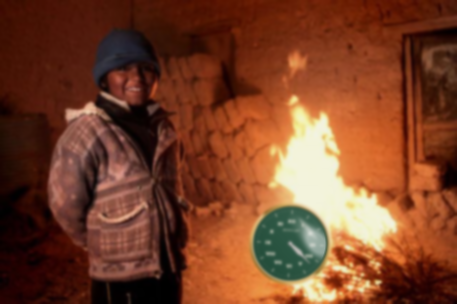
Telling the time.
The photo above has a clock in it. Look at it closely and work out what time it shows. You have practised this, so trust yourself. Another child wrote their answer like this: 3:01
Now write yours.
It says 4:22
